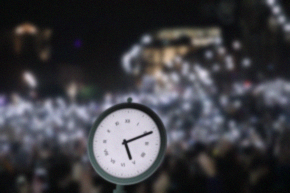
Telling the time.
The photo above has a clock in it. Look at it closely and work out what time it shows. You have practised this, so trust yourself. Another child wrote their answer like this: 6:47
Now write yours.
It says 5:11
